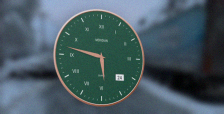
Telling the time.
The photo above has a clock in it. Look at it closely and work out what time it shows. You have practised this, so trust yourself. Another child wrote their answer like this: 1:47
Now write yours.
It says 5:47
